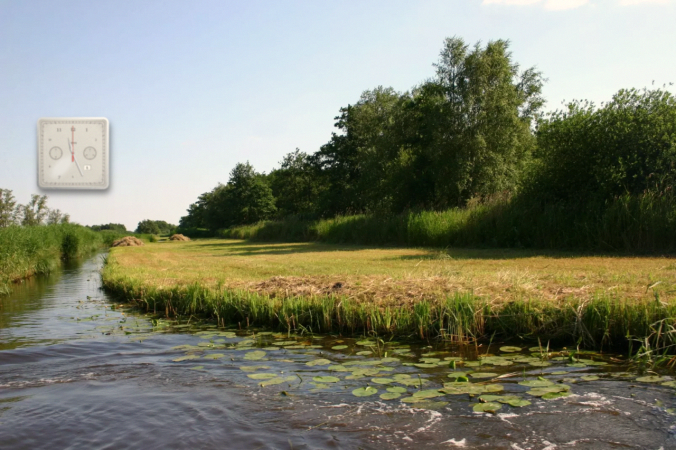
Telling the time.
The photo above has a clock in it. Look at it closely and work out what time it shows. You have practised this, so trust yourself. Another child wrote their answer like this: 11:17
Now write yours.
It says 11:26
